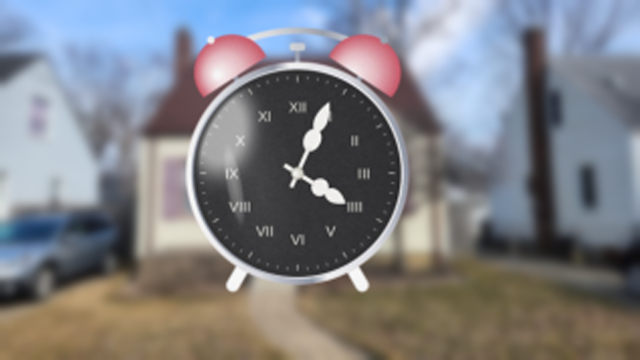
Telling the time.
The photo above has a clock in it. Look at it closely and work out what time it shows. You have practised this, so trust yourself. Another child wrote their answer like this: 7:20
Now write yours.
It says 4:04
